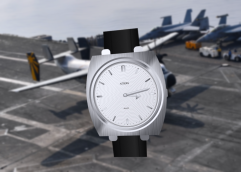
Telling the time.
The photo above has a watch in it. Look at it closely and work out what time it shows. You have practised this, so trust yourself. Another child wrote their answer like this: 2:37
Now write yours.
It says 3:13
